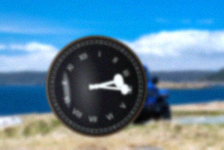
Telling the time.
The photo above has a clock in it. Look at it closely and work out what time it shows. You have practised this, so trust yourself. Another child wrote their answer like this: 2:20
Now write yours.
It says 3:20
